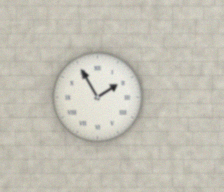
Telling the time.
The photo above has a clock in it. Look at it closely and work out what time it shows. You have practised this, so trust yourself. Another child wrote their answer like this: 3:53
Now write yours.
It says 1:55
